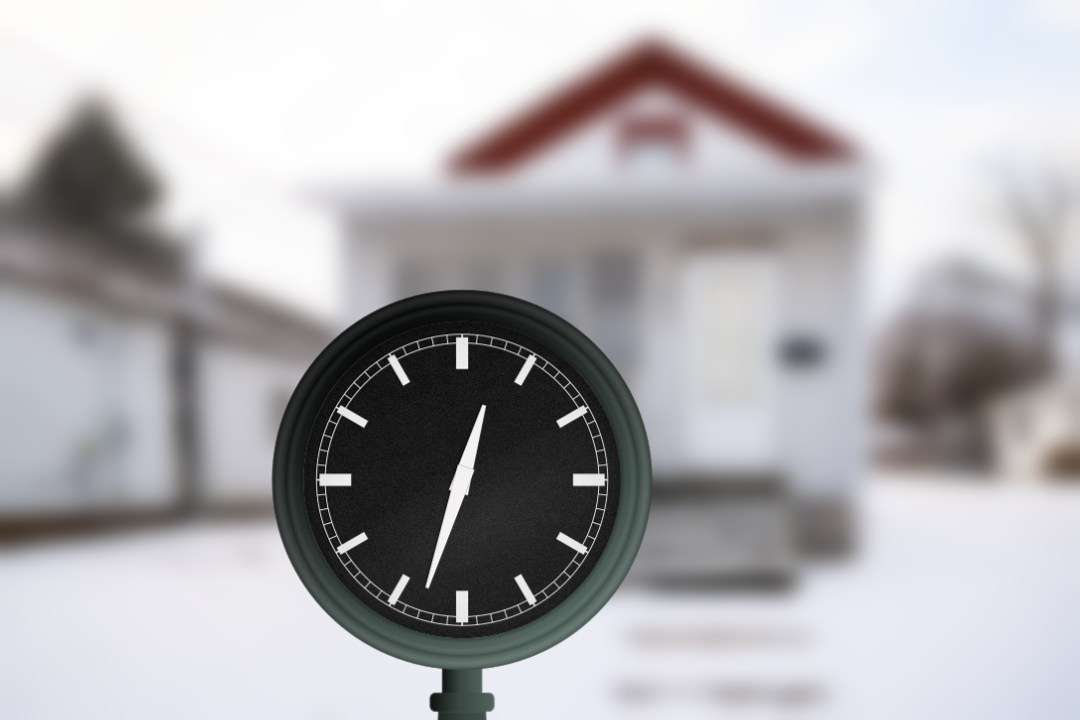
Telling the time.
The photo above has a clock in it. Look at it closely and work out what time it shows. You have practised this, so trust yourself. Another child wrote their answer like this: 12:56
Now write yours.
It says 12:33
